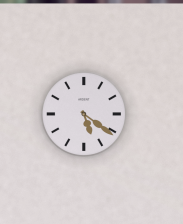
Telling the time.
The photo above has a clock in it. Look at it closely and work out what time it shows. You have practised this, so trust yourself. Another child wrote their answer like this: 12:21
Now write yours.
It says 5:21
